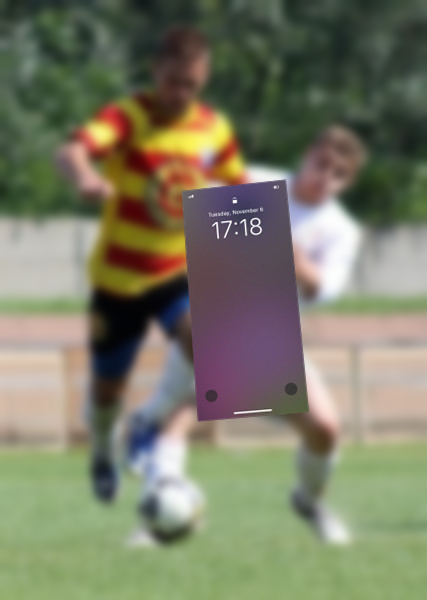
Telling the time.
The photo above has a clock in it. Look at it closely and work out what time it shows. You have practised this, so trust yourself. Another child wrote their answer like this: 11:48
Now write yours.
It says 17:18
